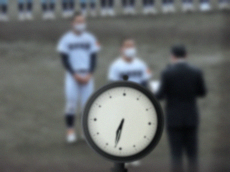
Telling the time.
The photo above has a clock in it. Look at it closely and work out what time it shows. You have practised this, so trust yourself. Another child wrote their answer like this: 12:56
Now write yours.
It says 6:32
